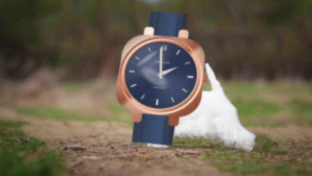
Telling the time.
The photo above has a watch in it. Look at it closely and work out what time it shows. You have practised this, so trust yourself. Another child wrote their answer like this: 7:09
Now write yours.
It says 1:59
